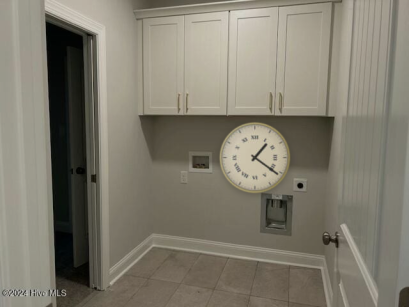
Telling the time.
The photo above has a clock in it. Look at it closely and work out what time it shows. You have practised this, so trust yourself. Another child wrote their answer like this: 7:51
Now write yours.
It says 1:21
